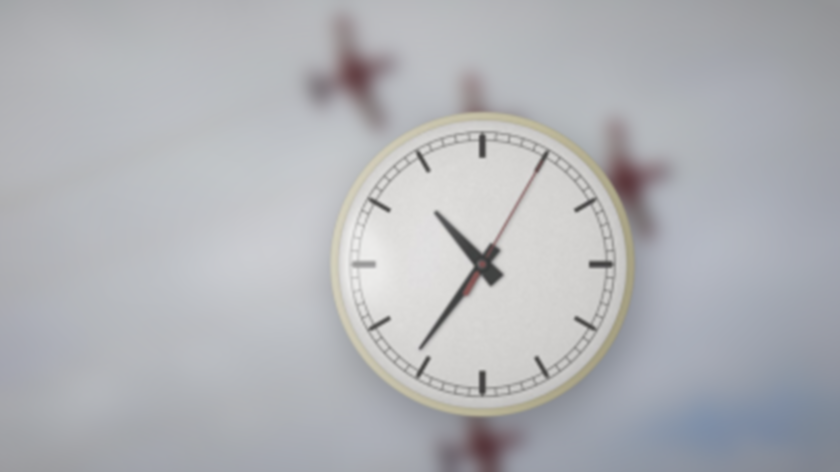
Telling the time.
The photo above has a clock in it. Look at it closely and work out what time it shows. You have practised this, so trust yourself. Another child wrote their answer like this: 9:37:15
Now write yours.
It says 10:36:05
